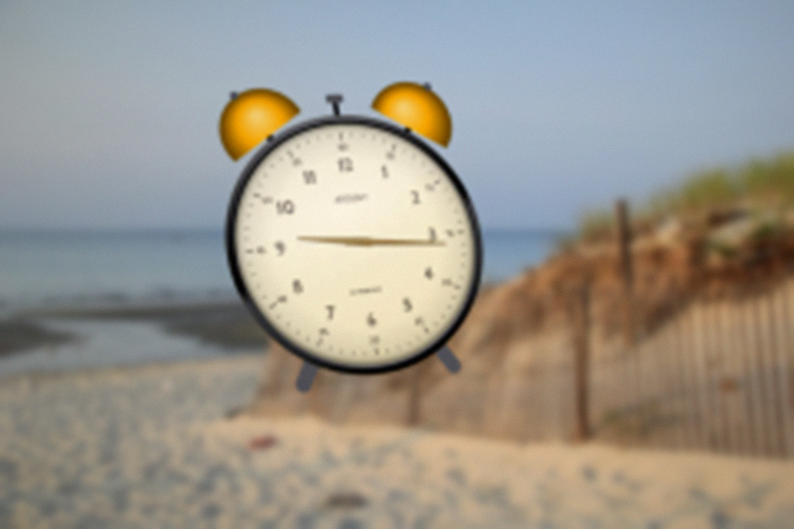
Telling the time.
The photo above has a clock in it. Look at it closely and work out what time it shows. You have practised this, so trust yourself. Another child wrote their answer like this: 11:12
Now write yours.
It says 9:16
